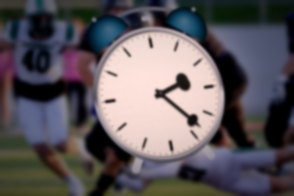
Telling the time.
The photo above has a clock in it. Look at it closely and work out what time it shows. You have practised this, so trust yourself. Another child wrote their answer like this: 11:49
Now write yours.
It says 2:23
